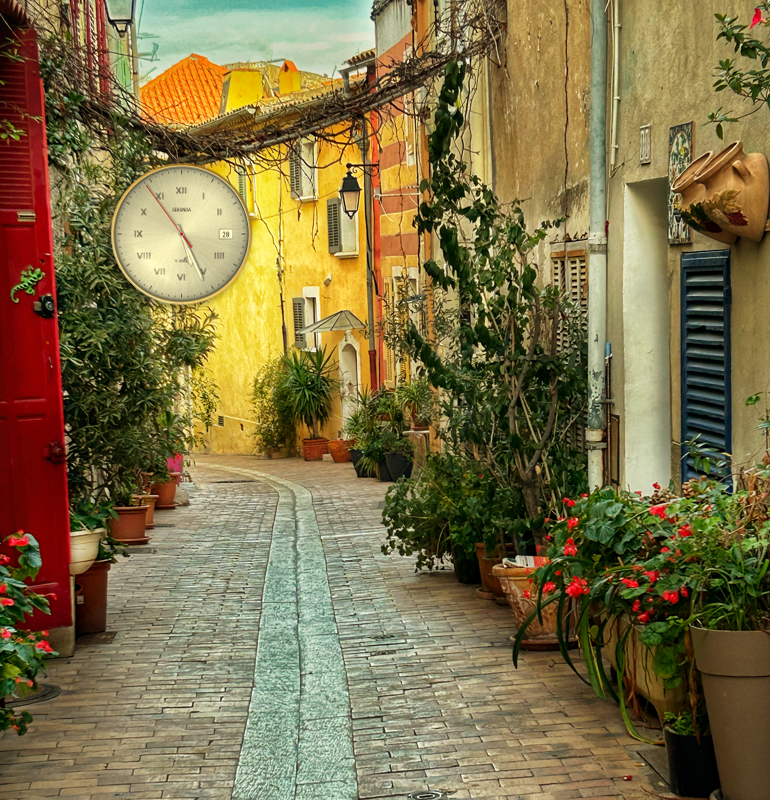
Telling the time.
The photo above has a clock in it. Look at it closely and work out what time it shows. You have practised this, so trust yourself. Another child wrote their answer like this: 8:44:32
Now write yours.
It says 5:25:54
